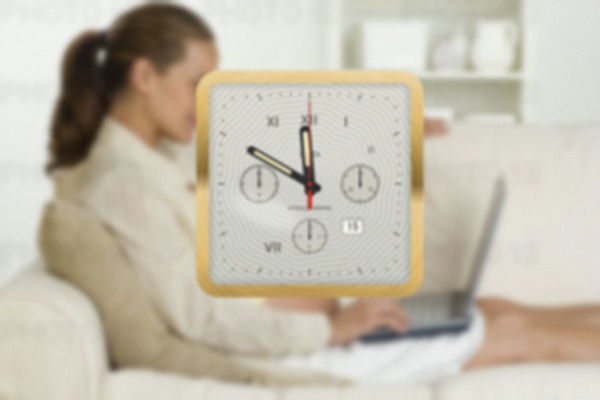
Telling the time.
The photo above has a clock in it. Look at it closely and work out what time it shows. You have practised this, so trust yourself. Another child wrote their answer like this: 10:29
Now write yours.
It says 11:50
